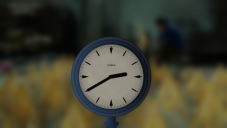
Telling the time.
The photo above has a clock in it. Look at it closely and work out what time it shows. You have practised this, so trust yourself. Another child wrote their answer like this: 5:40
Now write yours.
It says 2:40
